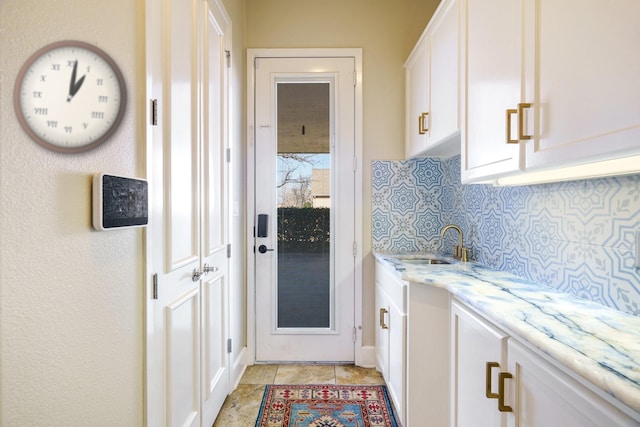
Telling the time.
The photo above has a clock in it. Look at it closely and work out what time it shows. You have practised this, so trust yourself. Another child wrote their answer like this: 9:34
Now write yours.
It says 1:01
